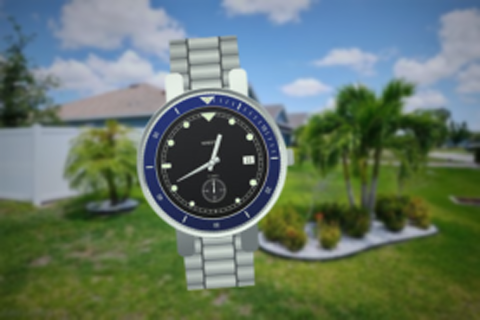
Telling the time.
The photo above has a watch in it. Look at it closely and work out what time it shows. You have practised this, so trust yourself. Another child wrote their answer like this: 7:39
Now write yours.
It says 12:41
